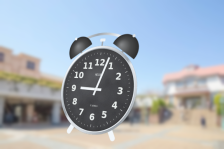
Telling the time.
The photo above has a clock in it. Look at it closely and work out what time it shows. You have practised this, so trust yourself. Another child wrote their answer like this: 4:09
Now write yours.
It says 9:03
